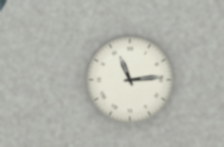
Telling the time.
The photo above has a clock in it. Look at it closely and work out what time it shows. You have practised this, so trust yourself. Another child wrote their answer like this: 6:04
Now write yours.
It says 11:14
